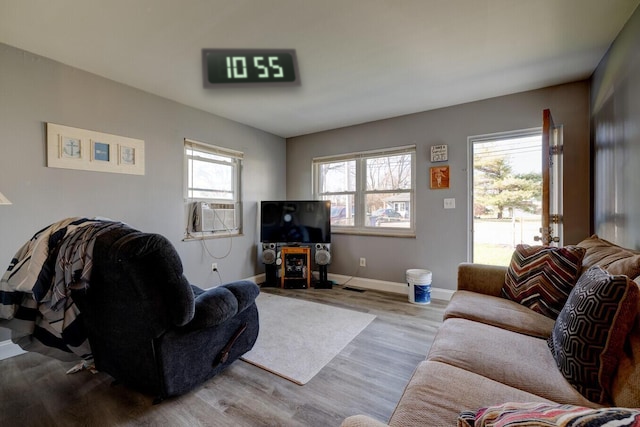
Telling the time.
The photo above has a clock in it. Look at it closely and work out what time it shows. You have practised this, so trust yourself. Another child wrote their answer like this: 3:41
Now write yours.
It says 10:55
